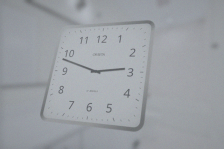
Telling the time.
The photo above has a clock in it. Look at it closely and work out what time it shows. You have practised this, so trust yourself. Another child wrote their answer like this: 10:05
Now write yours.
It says 2:48
